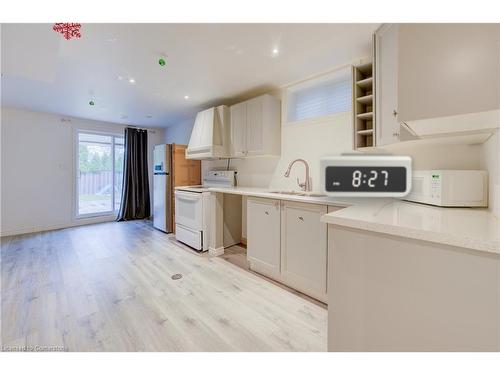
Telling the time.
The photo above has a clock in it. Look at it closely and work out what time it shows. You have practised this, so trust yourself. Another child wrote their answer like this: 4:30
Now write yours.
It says 8:27
